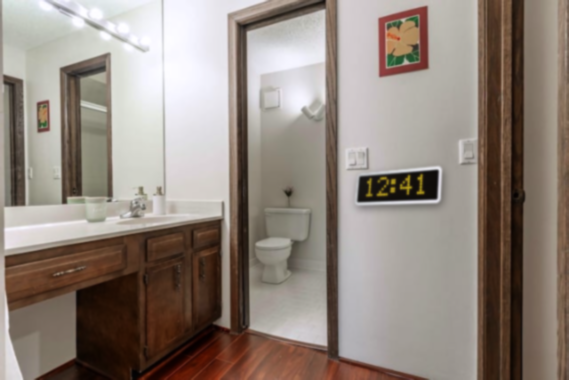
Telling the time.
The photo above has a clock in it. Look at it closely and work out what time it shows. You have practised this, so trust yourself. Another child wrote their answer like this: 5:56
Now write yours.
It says 12:41
